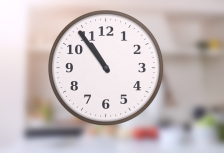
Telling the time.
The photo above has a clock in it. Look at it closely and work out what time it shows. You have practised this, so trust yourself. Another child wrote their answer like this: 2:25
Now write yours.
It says 10:54
